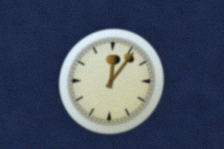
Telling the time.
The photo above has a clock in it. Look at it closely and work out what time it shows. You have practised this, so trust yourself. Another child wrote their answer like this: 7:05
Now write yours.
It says 12:06
